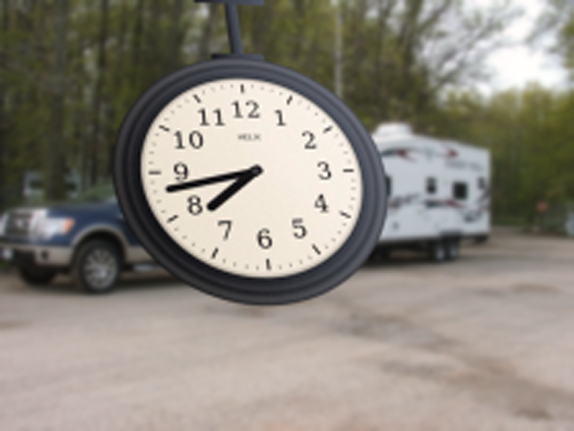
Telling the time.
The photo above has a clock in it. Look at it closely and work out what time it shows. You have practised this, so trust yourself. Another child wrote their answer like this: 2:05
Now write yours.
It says 7:43
